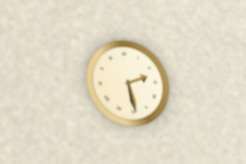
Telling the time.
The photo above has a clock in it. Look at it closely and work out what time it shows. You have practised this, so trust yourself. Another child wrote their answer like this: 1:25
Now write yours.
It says 2:29
